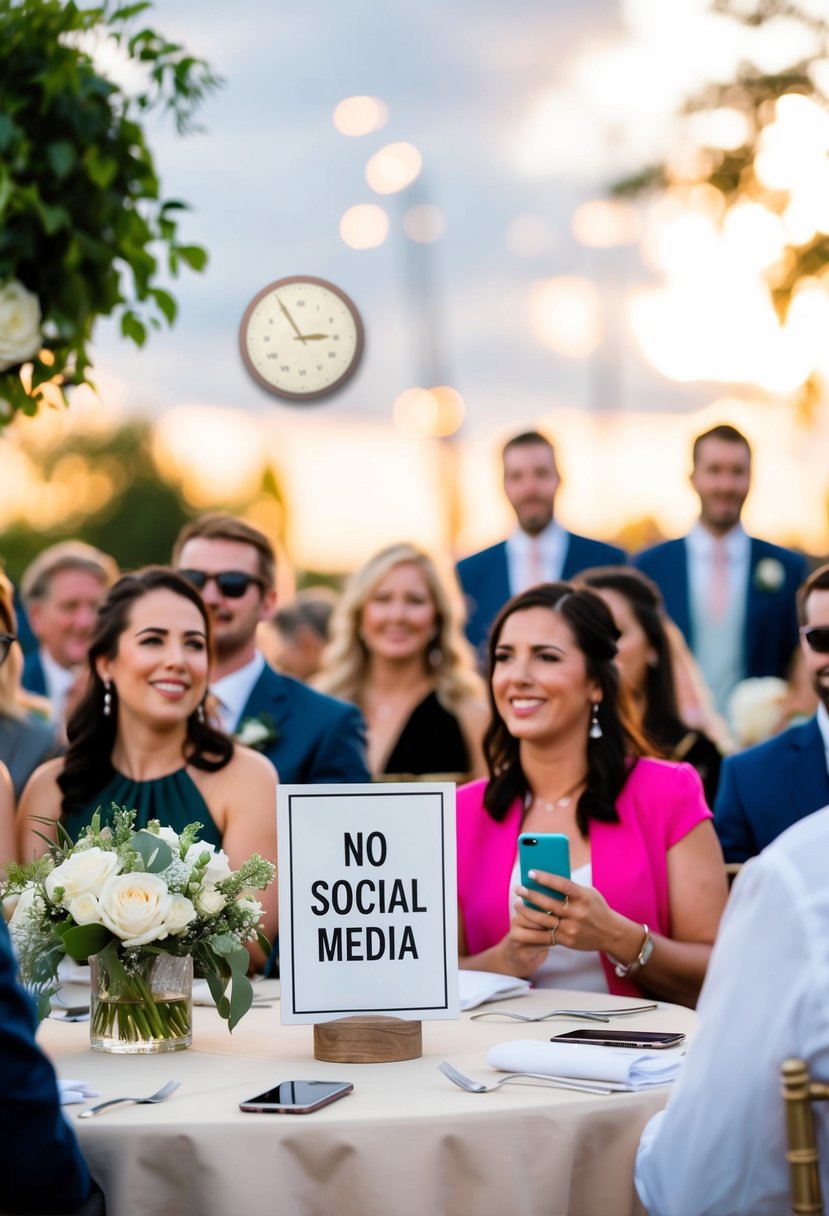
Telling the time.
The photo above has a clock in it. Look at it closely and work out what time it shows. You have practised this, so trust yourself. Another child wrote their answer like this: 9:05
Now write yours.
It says 2:55
